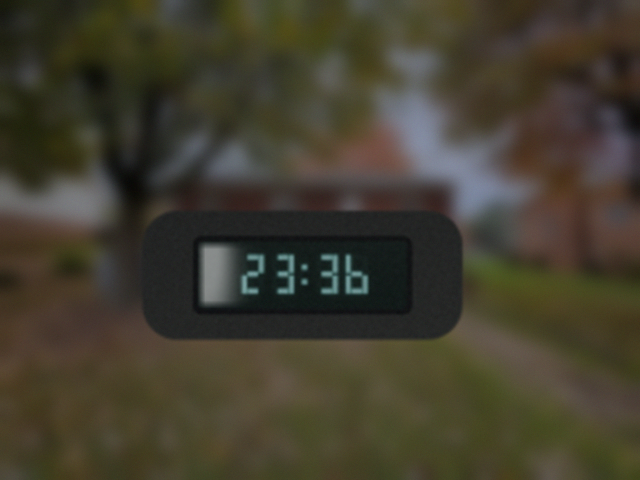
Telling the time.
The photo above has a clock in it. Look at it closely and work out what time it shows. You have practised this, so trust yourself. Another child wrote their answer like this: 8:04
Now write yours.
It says 23:36
